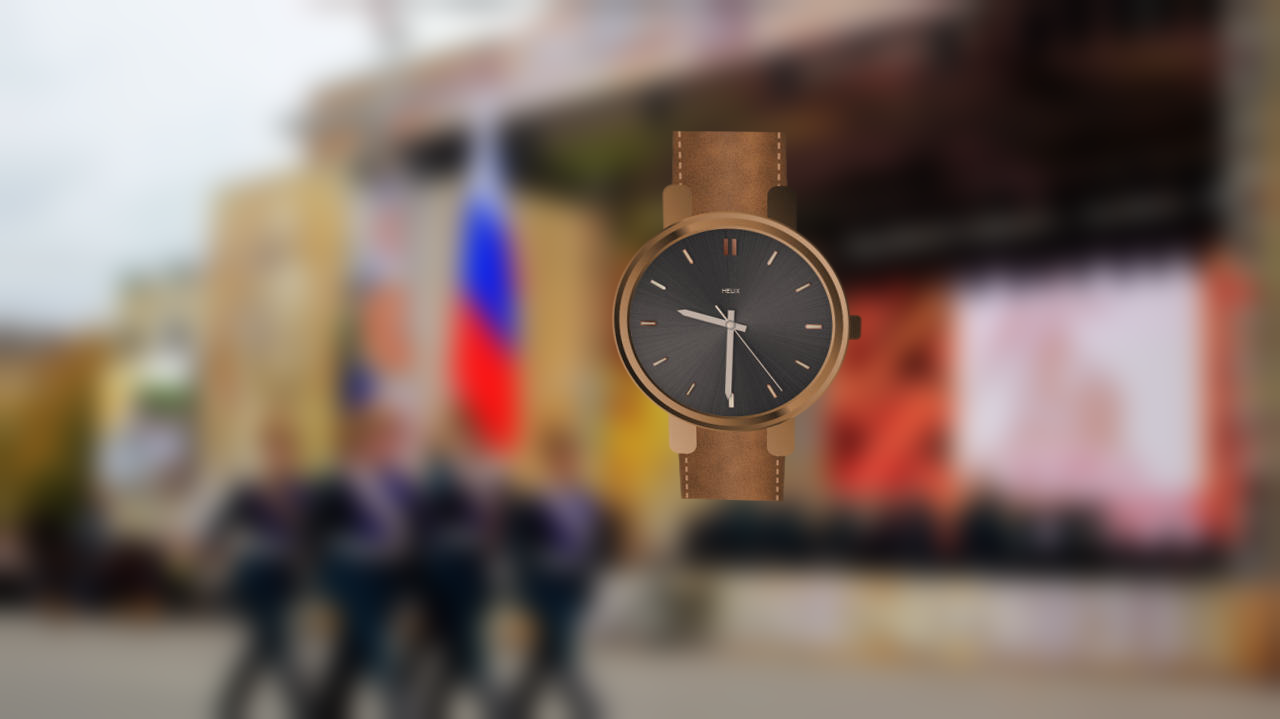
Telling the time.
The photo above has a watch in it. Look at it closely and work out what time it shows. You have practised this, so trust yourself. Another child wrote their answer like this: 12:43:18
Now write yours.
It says 9:30:24
